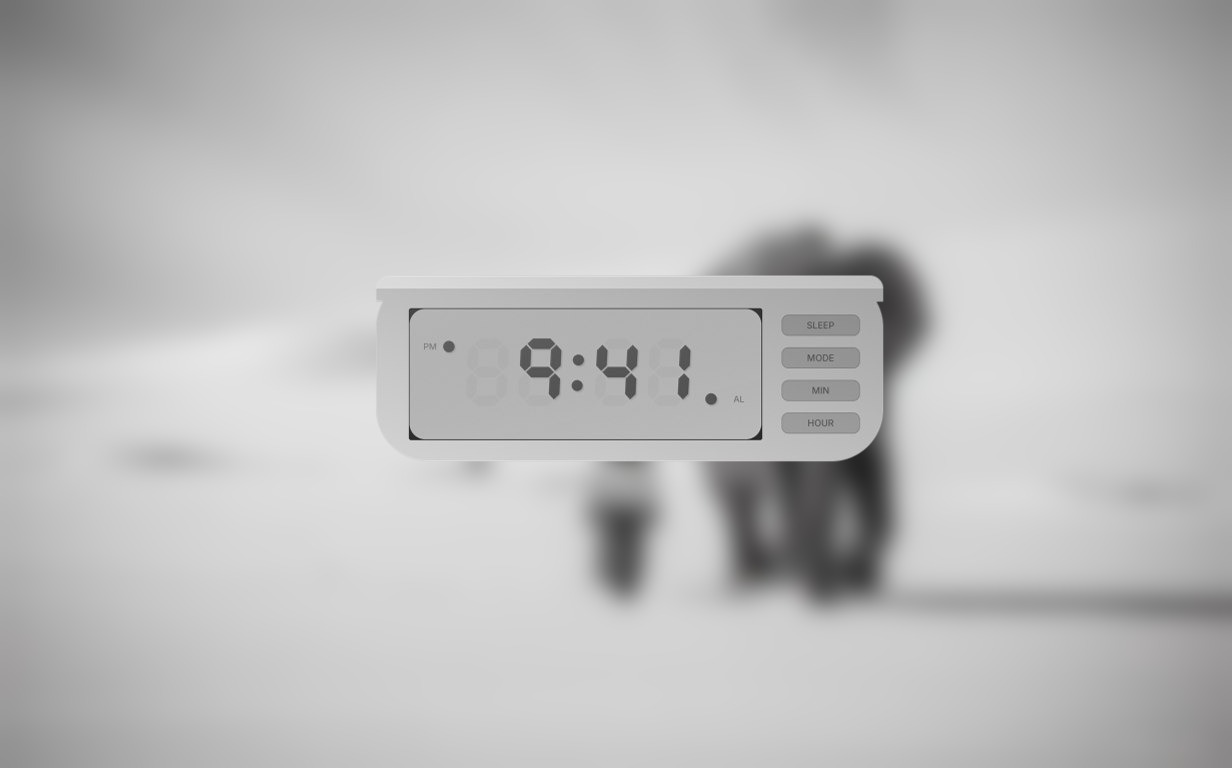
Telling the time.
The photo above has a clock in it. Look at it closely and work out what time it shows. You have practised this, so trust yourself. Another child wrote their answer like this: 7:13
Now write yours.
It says 9:41
